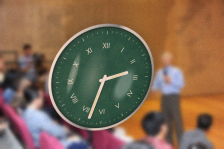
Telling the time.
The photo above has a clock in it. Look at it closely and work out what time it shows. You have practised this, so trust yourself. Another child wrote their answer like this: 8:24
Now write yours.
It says 2:33
